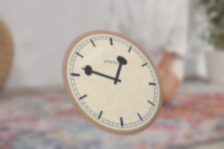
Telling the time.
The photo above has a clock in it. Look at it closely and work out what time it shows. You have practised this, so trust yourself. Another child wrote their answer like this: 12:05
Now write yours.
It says 12:47
